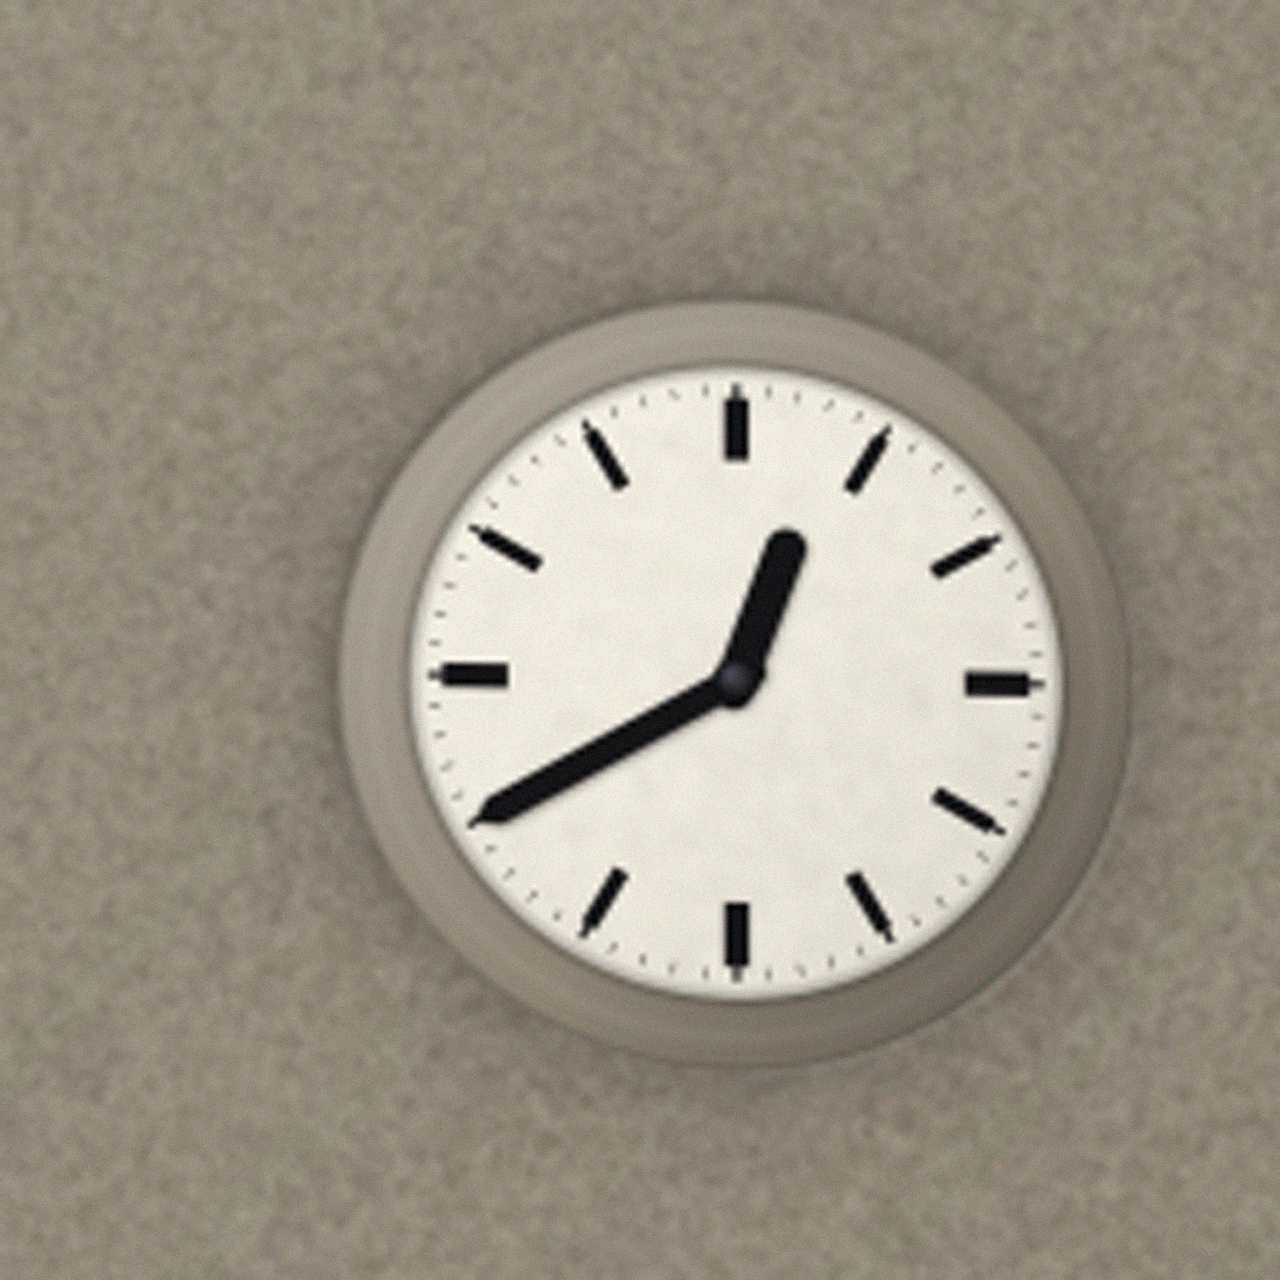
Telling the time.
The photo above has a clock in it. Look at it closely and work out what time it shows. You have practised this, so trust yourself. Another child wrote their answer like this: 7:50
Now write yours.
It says 12:40
